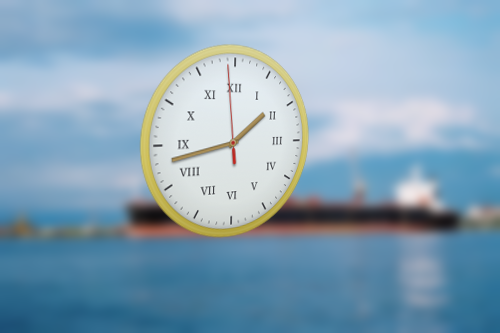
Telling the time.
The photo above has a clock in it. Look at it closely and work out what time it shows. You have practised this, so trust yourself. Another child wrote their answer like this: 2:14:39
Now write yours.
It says 1:42:59
